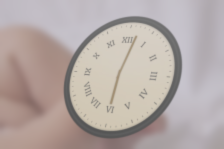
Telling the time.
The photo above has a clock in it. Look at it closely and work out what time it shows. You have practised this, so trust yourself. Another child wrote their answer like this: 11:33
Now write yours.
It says 6:02
